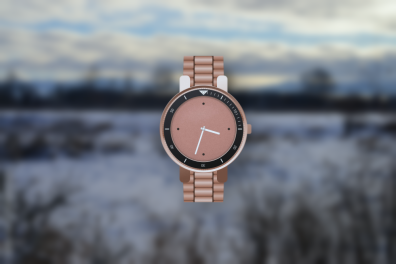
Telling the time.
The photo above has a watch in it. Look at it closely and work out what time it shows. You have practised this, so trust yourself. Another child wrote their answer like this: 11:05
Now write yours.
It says 3:33
